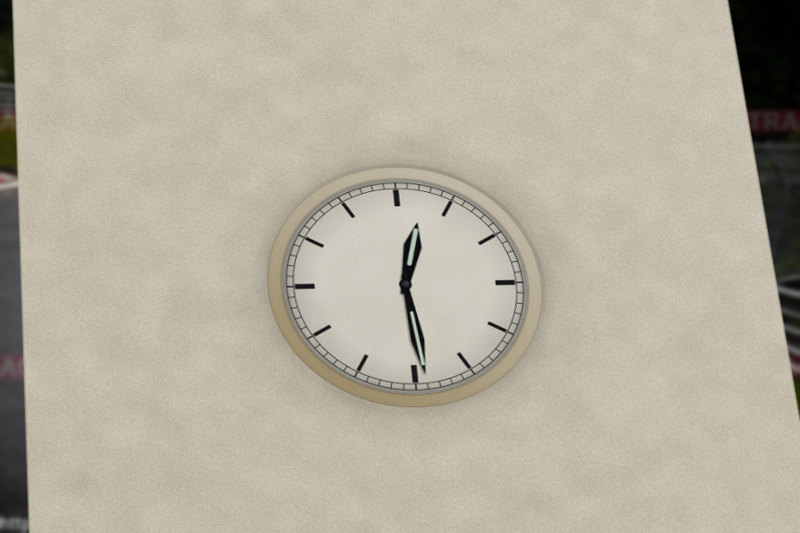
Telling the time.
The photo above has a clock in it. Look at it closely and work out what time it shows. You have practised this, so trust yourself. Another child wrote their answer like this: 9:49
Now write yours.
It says 12:29
